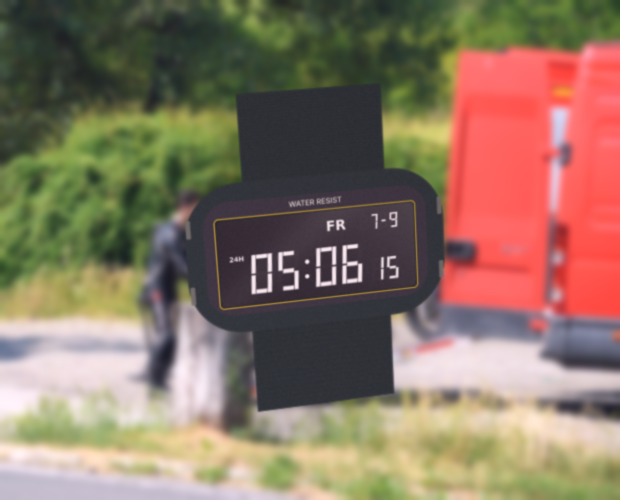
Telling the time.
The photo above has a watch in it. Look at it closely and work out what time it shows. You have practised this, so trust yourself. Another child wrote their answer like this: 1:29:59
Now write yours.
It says 5:06:15
